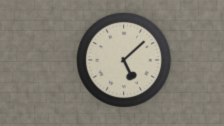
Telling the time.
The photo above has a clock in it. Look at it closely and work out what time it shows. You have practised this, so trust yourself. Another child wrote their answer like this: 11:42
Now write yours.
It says 5:08
